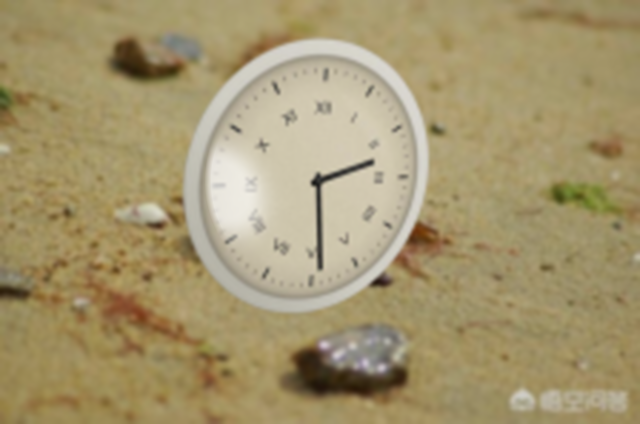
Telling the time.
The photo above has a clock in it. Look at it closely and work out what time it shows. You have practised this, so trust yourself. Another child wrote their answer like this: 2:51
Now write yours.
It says 2:29
